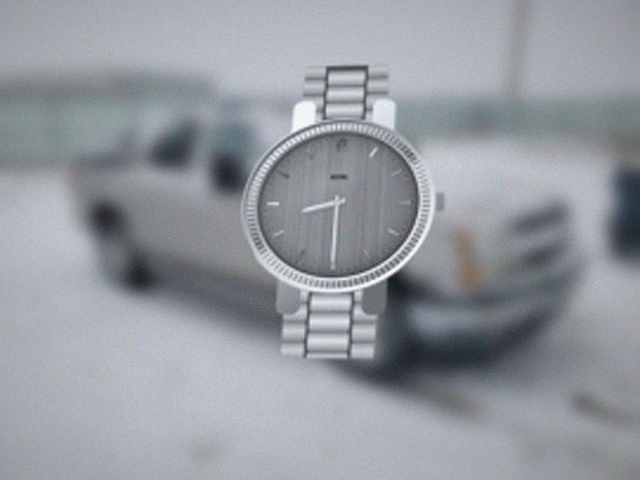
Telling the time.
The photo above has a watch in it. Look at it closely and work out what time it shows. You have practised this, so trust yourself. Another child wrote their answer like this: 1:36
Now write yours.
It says 8:30
